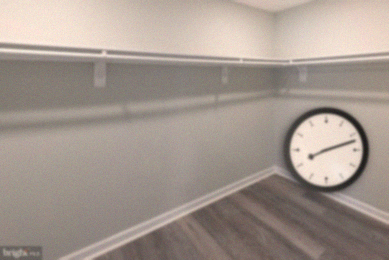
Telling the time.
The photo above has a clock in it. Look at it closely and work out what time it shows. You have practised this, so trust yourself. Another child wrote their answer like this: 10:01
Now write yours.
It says 8:12
